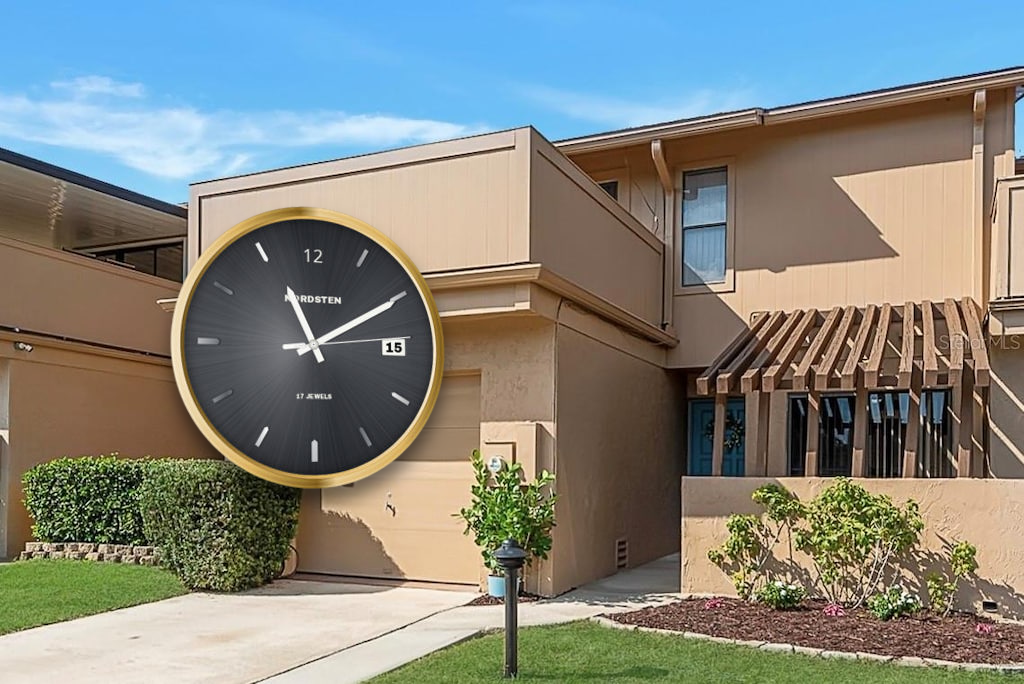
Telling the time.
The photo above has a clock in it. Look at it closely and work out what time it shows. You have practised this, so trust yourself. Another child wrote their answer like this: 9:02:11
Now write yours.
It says 11:10:14
